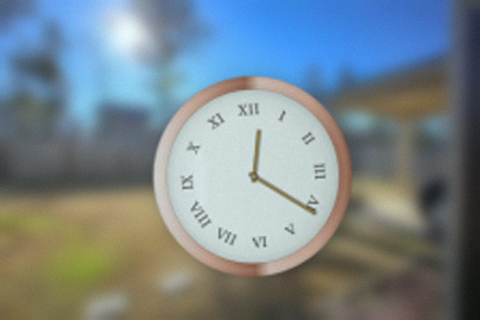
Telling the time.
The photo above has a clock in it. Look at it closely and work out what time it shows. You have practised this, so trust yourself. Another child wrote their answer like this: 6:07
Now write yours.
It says 12:21
